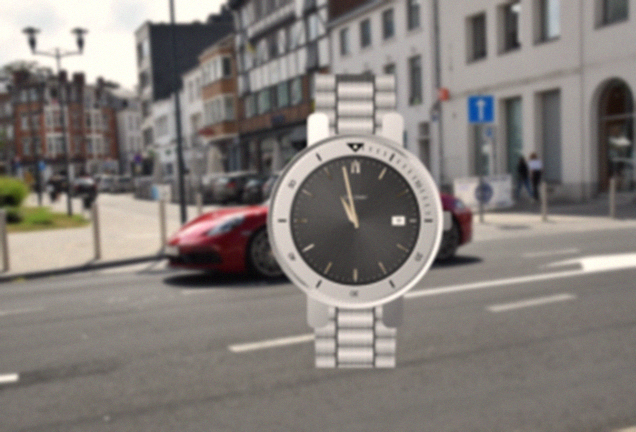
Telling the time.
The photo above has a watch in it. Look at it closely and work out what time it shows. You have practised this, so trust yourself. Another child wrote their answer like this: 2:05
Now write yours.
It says 10:58
